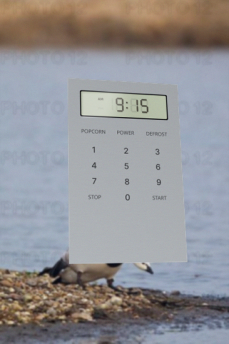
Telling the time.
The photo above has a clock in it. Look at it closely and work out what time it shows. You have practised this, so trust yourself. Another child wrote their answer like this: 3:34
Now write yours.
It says 9:15
